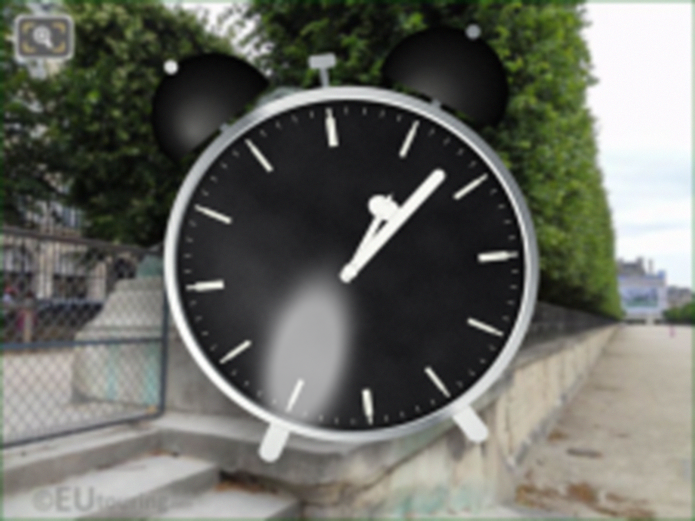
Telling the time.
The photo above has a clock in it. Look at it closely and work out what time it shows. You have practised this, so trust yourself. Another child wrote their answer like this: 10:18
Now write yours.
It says 1:08
